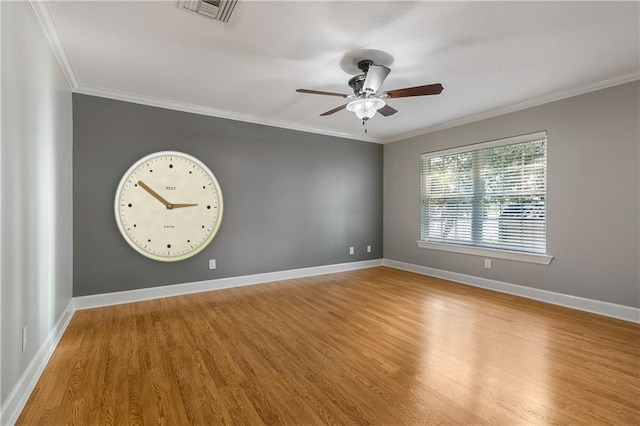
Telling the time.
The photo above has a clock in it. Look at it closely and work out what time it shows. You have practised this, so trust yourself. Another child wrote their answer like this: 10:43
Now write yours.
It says 2:51
